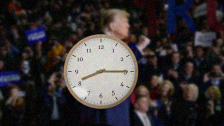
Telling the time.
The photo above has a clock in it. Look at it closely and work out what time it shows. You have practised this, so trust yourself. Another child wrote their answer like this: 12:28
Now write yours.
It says 8:15
